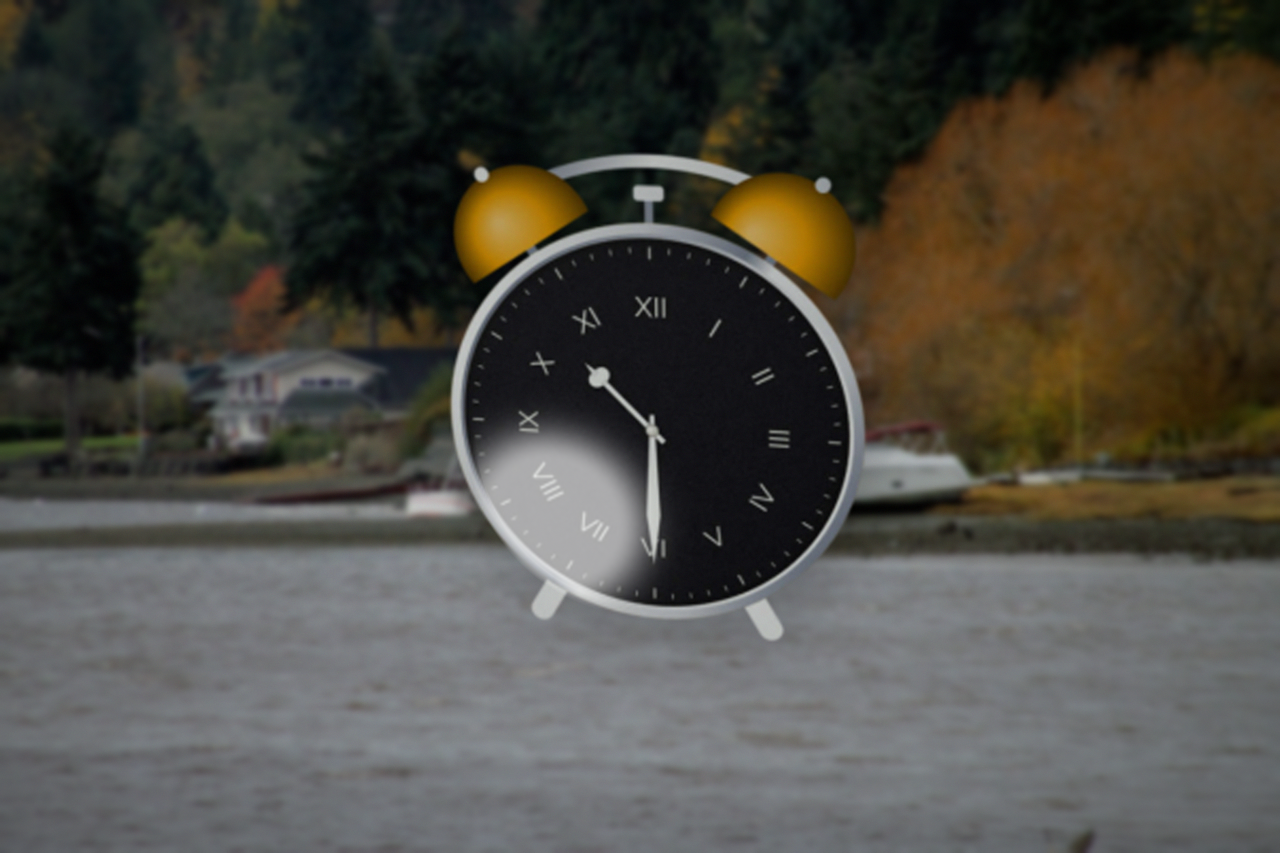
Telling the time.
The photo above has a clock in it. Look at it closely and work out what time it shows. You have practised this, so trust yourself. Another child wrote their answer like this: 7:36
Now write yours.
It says 10:30
